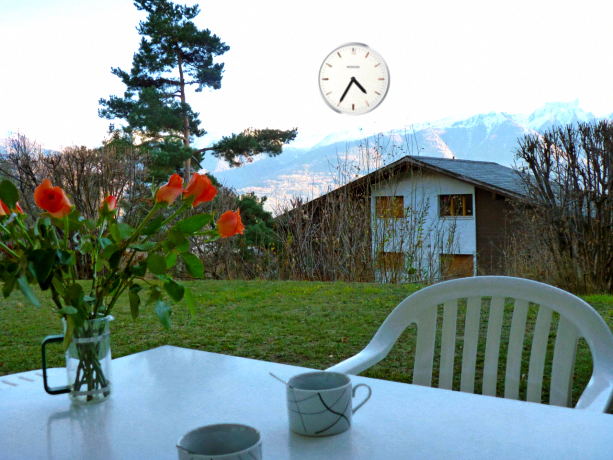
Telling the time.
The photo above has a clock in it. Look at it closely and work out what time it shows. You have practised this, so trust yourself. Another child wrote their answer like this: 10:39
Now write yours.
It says 4:35
